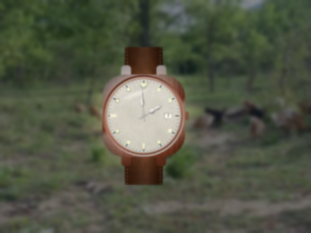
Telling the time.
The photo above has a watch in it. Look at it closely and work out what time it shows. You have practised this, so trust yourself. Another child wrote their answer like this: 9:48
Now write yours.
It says 1:59
